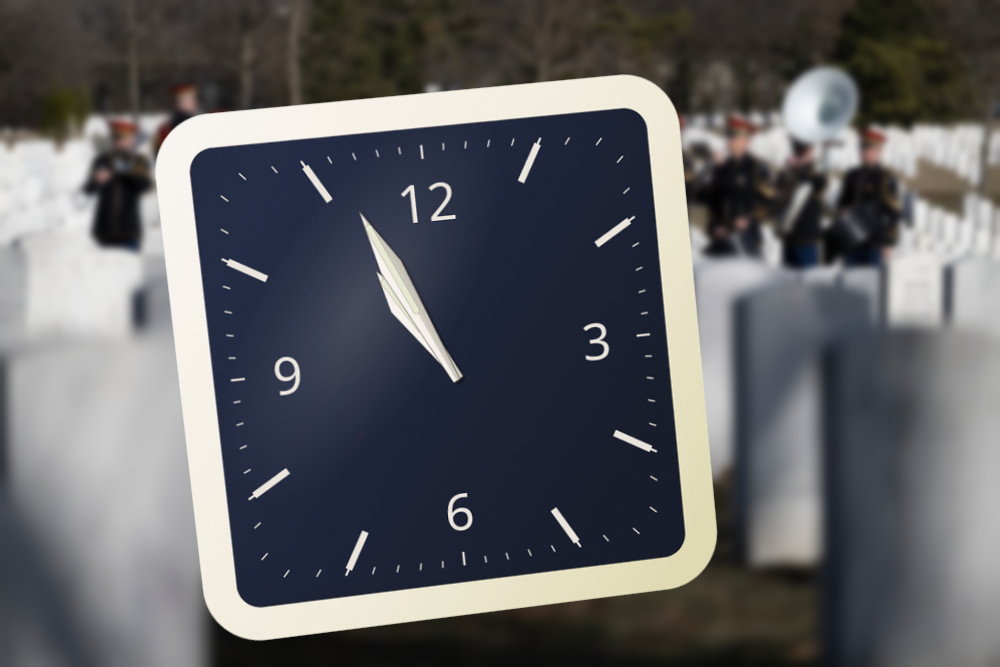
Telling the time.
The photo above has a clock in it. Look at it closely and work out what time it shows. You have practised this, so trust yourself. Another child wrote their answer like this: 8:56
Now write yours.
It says 10:56
